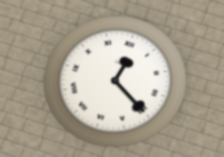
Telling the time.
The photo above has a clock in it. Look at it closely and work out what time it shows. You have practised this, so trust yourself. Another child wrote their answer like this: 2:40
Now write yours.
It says 12:20
